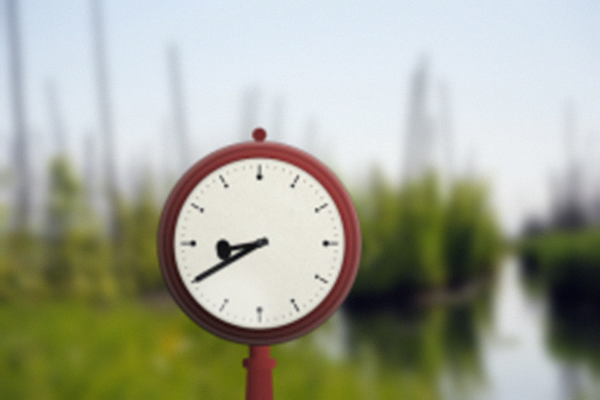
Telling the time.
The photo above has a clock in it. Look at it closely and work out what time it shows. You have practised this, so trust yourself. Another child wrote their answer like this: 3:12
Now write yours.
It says 8:40
